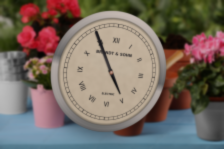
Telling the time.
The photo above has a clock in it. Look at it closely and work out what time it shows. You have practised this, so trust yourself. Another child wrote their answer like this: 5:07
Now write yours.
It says 4:55
